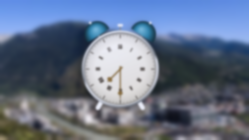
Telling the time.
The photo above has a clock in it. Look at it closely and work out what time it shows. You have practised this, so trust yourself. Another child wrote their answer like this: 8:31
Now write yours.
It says 7:30
